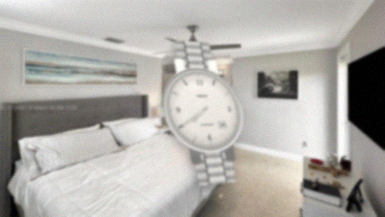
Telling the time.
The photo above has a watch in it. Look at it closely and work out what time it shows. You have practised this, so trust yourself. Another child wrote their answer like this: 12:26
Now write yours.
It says 7:40
